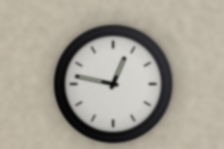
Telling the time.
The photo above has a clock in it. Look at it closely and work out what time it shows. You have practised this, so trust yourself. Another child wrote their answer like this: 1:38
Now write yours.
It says 12:47
